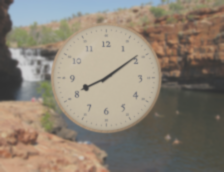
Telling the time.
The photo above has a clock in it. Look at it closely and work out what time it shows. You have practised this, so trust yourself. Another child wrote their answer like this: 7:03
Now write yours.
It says 8:09
